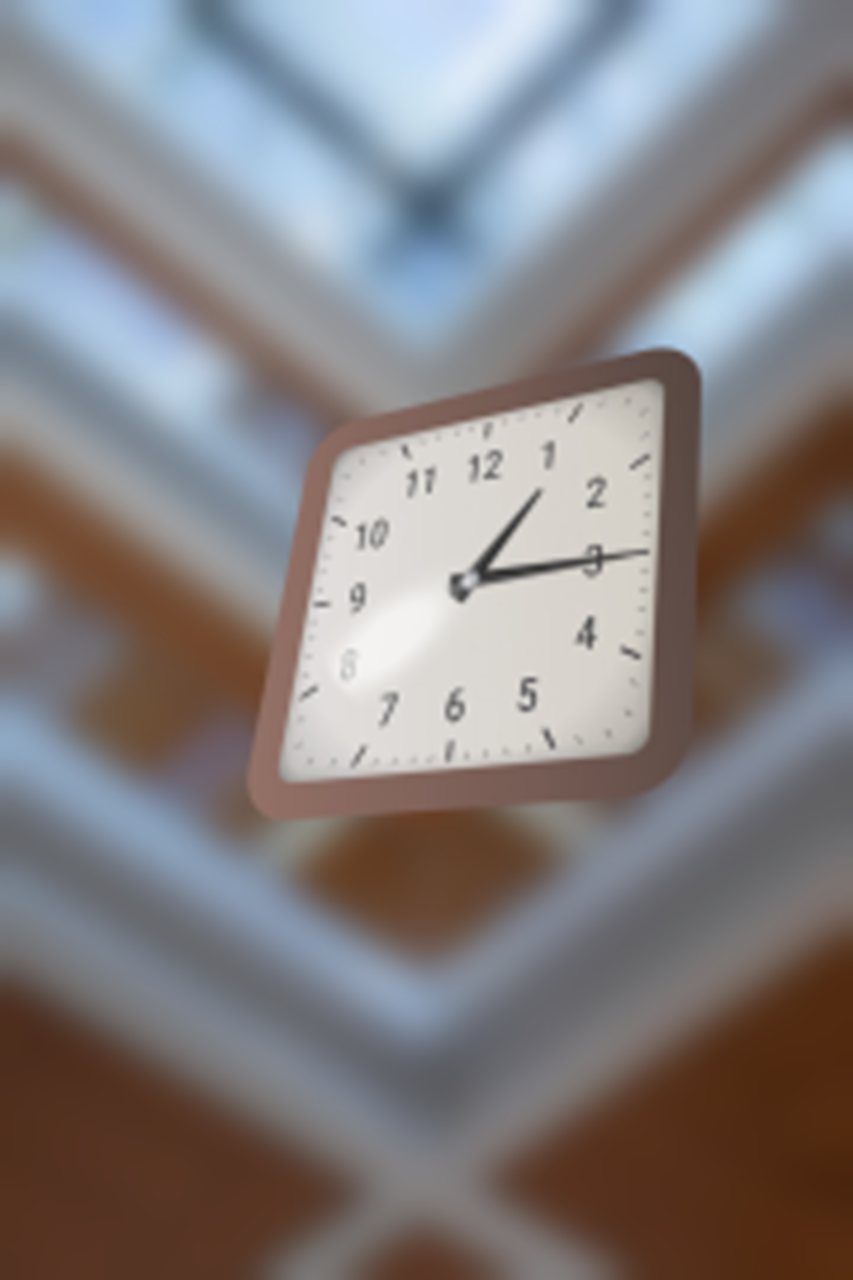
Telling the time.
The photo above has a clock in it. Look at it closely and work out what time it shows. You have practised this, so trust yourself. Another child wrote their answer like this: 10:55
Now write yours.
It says 1:15
